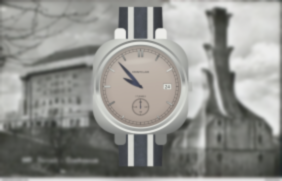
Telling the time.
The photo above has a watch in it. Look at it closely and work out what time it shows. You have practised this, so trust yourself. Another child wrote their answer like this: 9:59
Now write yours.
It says 9:53
